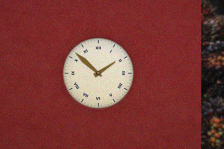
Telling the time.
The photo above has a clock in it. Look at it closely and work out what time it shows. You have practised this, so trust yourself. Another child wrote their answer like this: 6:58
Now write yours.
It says 1:52
